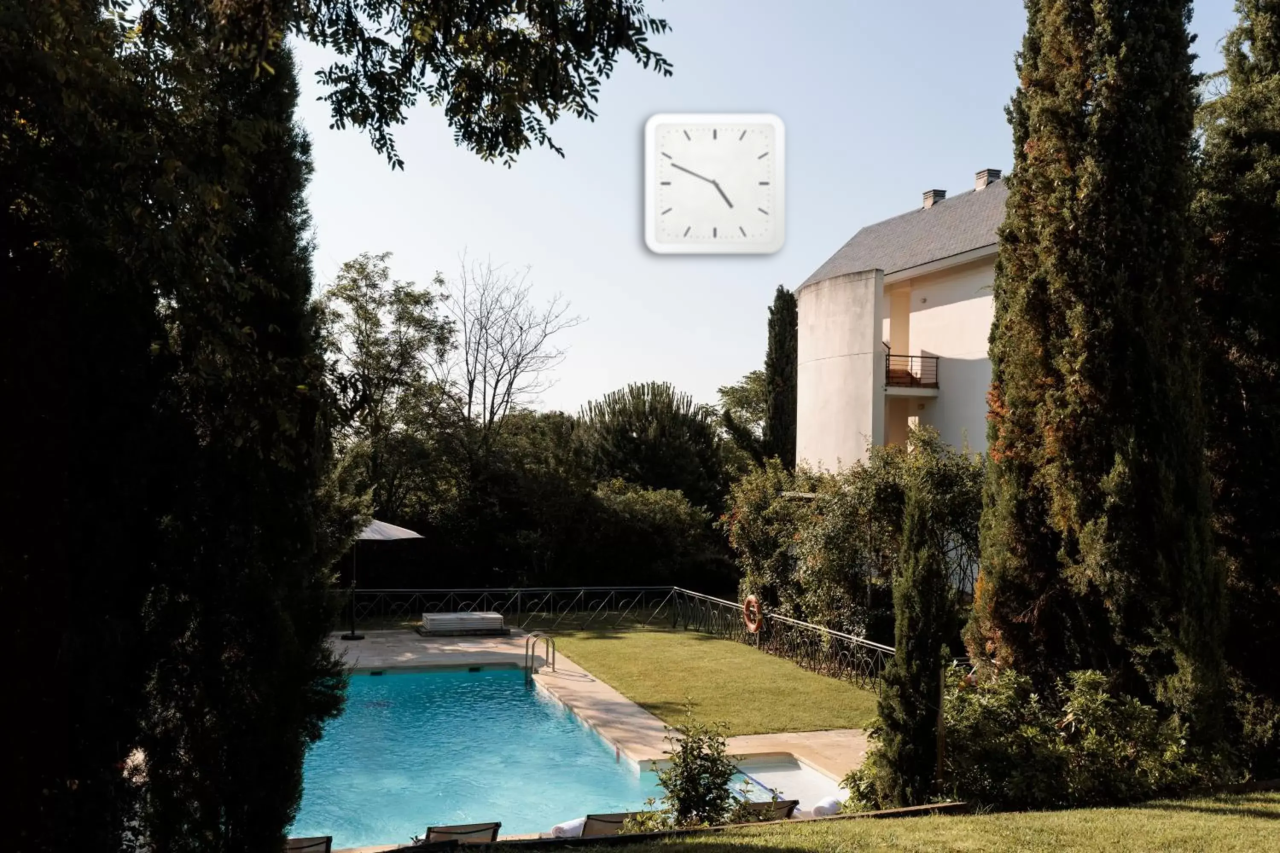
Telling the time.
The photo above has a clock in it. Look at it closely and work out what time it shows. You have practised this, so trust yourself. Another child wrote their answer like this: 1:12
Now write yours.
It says 4:49
